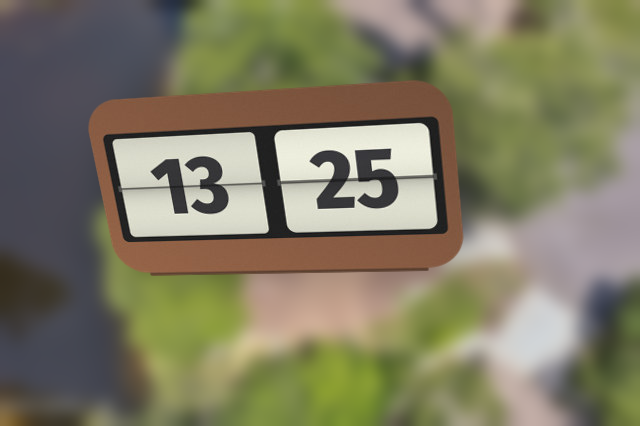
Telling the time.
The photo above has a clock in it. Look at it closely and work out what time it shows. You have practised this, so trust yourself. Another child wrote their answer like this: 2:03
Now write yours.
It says 13:25
